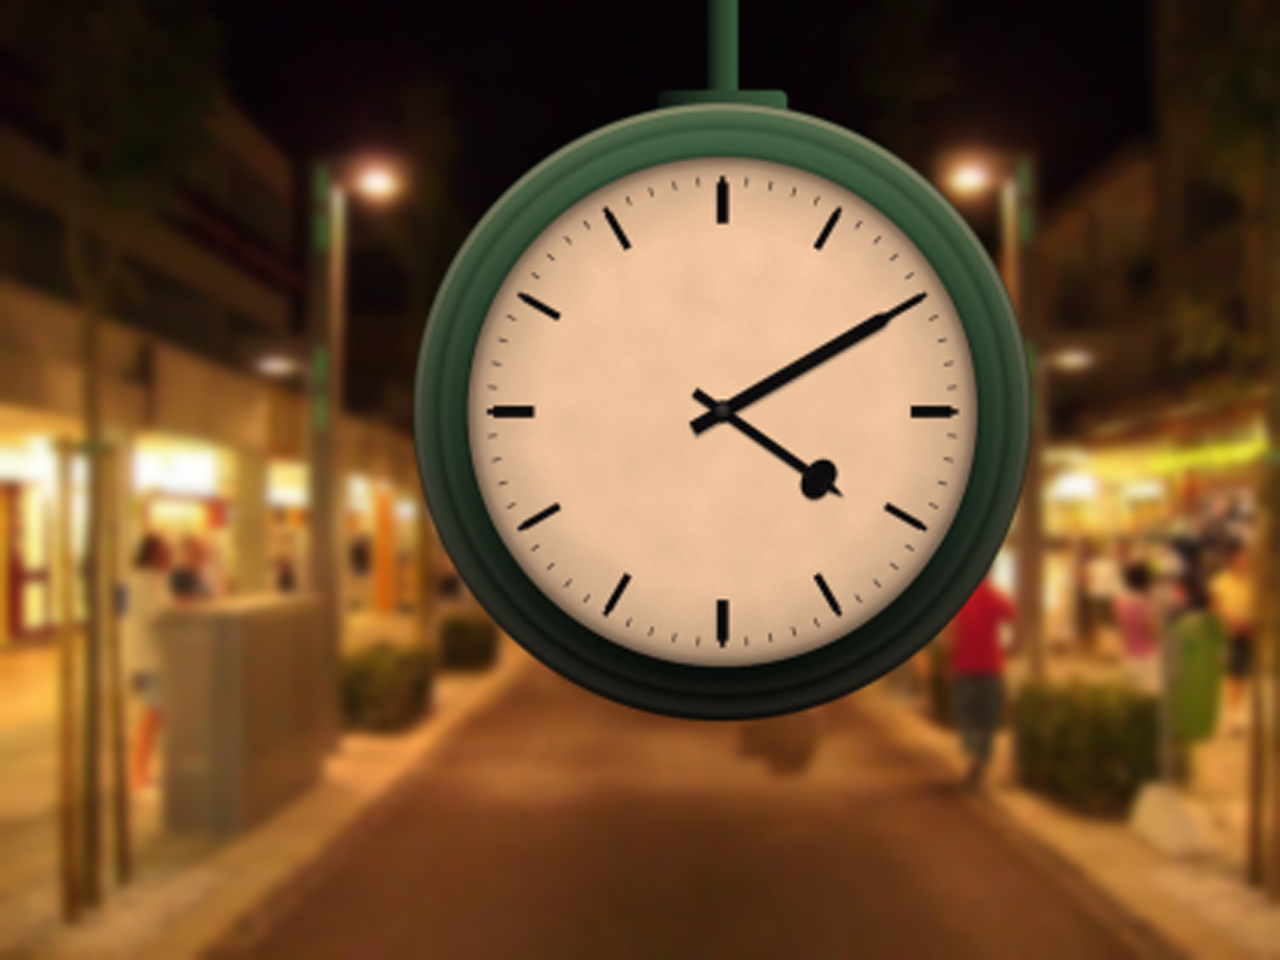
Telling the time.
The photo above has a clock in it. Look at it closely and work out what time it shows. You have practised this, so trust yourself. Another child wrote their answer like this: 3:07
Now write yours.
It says 4:10
